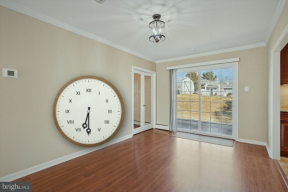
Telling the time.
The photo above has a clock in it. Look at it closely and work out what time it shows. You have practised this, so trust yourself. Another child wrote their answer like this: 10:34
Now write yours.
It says 6:30
